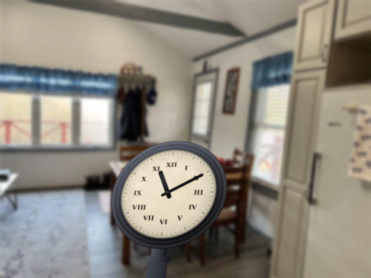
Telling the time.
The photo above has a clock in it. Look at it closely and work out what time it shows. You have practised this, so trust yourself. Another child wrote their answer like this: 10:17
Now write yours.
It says 11:10
